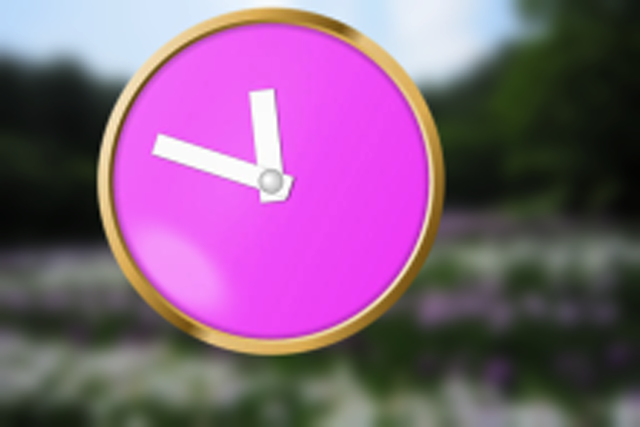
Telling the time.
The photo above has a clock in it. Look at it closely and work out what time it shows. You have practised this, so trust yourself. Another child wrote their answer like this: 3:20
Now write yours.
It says 11:48
